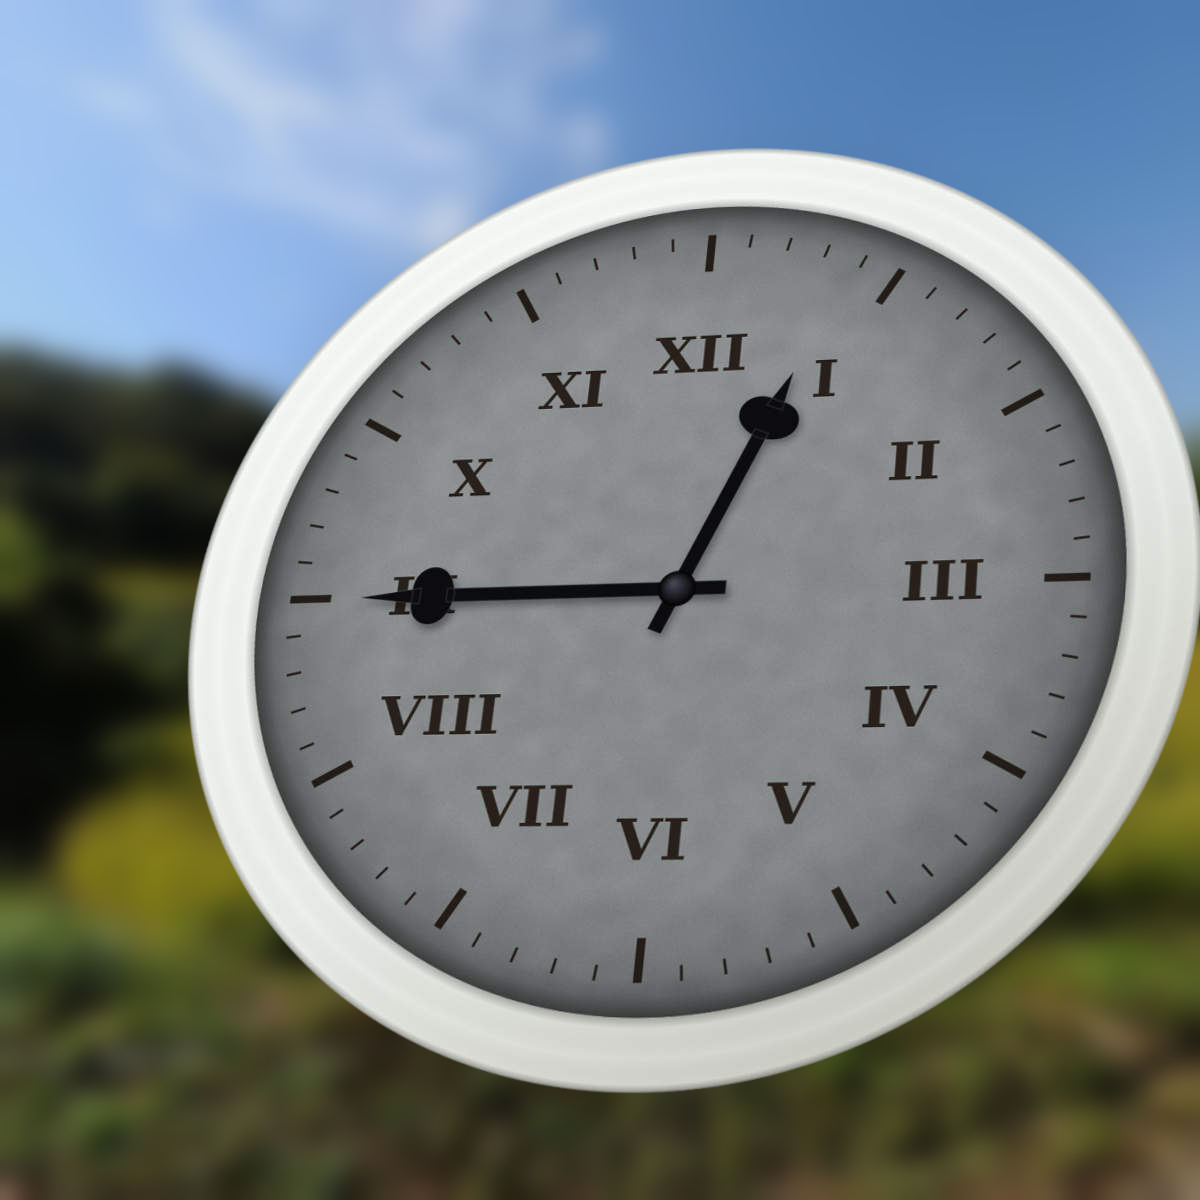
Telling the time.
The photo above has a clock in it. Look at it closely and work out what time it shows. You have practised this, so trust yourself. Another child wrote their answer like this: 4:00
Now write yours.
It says 12:45
